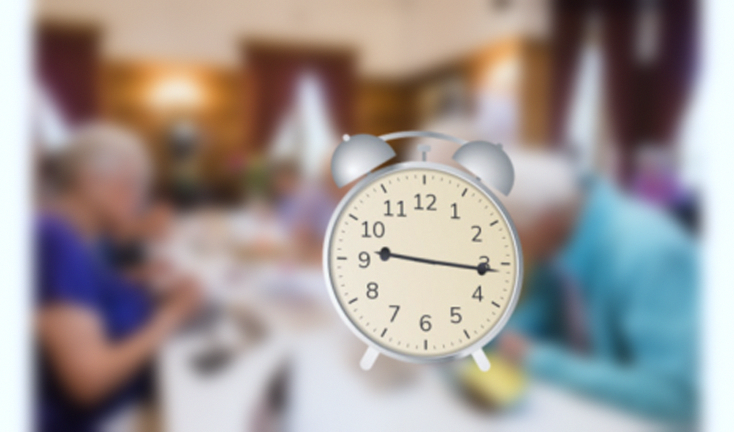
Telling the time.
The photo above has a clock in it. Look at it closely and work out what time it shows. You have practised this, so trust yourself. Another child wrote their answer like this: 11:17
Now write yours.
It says 9:16
